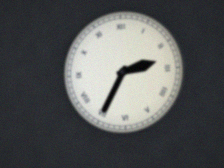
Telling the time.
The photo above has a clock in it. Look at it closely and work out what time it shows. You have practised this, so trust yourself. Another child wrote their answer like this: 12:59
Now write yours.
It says 2:35
